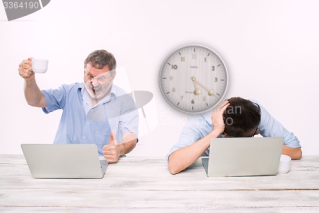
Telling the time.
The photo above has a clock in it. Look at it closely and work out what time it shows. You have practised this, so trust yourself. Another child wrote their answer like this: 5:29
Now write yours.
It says 5:21
